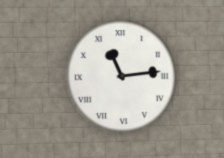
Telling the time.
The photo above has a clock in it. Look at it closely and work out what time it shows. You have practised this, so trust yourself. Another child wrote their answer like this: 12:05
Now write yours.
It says 11:14
